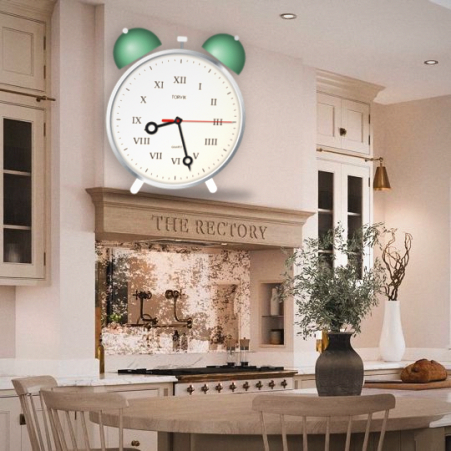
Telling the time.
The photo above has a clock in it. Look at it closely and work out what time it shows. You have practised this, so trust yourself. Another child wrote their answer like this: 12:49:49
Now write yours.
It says 8:27:15
